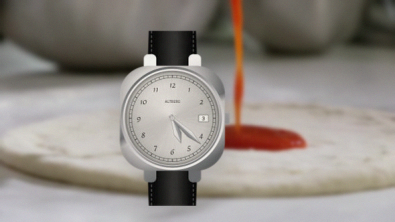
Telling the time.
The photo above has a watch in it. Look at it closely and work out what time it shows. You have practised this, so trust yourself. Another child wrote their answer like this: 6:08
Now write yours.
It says 5:22
